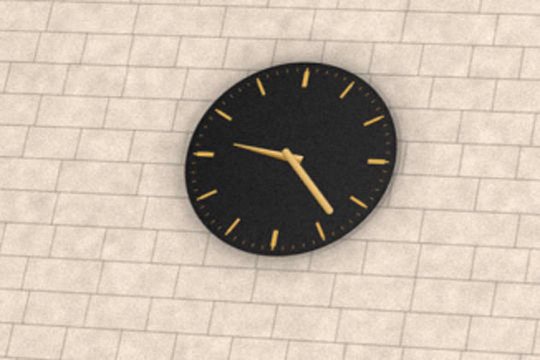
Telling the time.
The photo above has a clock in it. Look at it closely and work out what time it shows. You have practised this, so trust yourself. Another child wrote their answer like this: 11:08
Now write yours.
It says 9:23
